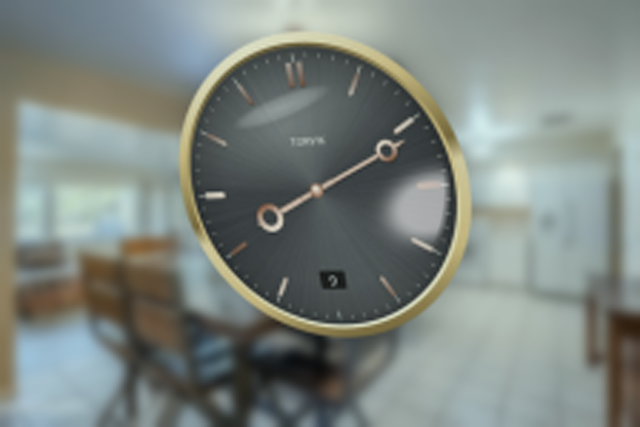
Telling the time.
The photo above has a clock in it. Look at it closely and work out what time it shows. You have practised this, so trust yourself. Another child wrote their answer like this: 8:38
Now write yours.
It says 8:11
